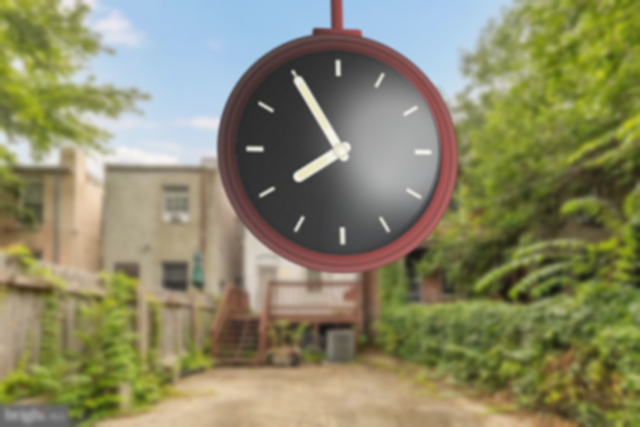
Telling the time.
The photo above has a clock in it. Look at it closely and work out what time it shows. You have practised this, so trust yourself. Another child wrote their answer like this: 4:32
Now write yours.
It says 7:55
